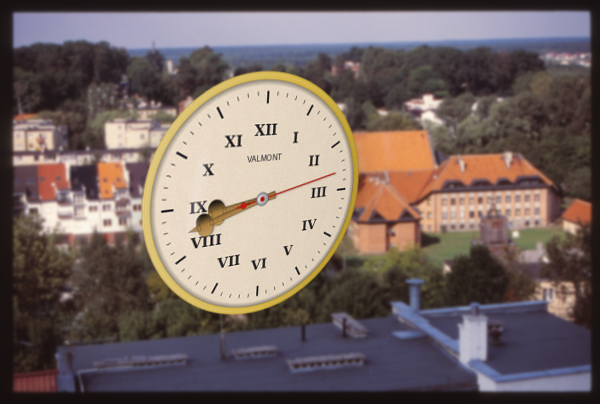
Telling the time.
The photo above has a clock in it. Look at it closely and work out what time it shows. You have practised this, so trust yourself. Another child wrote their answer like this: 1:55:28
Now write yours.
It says 8:42:13
